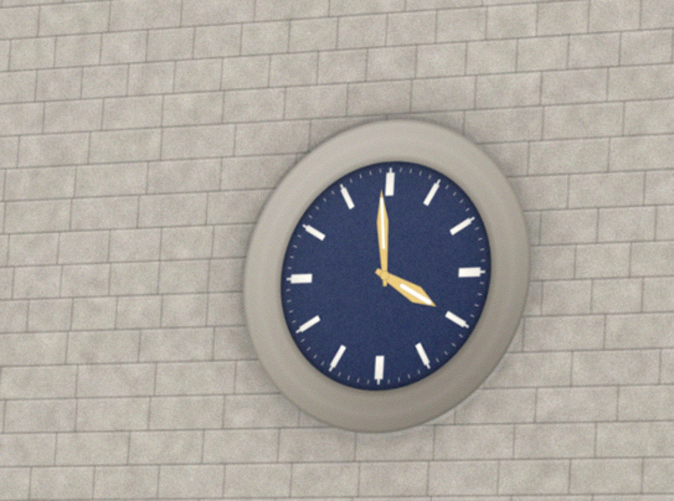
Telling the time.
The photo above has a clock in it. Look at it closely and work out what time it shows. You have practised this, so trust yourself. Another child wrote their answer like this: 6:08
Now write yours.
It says 3:59
